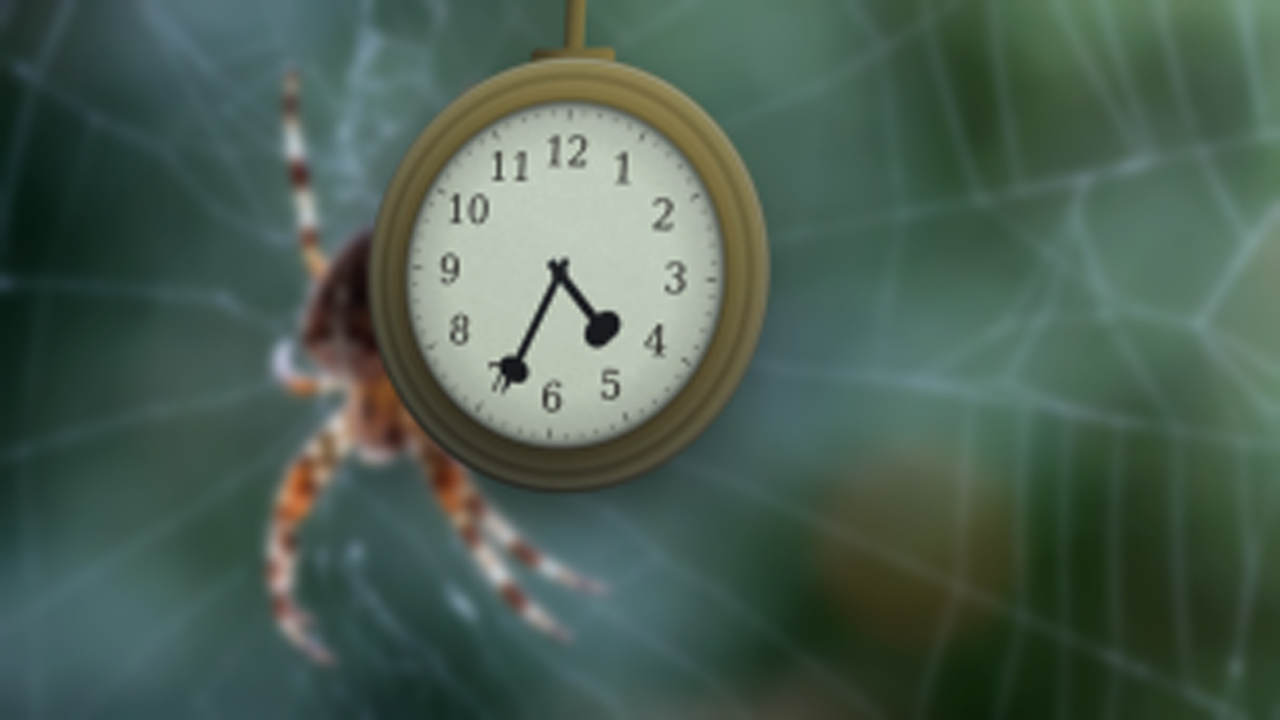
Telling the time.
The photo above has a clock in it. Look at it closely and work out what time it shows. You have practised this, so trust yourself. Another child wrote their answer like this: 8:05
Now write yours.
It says 4:34
